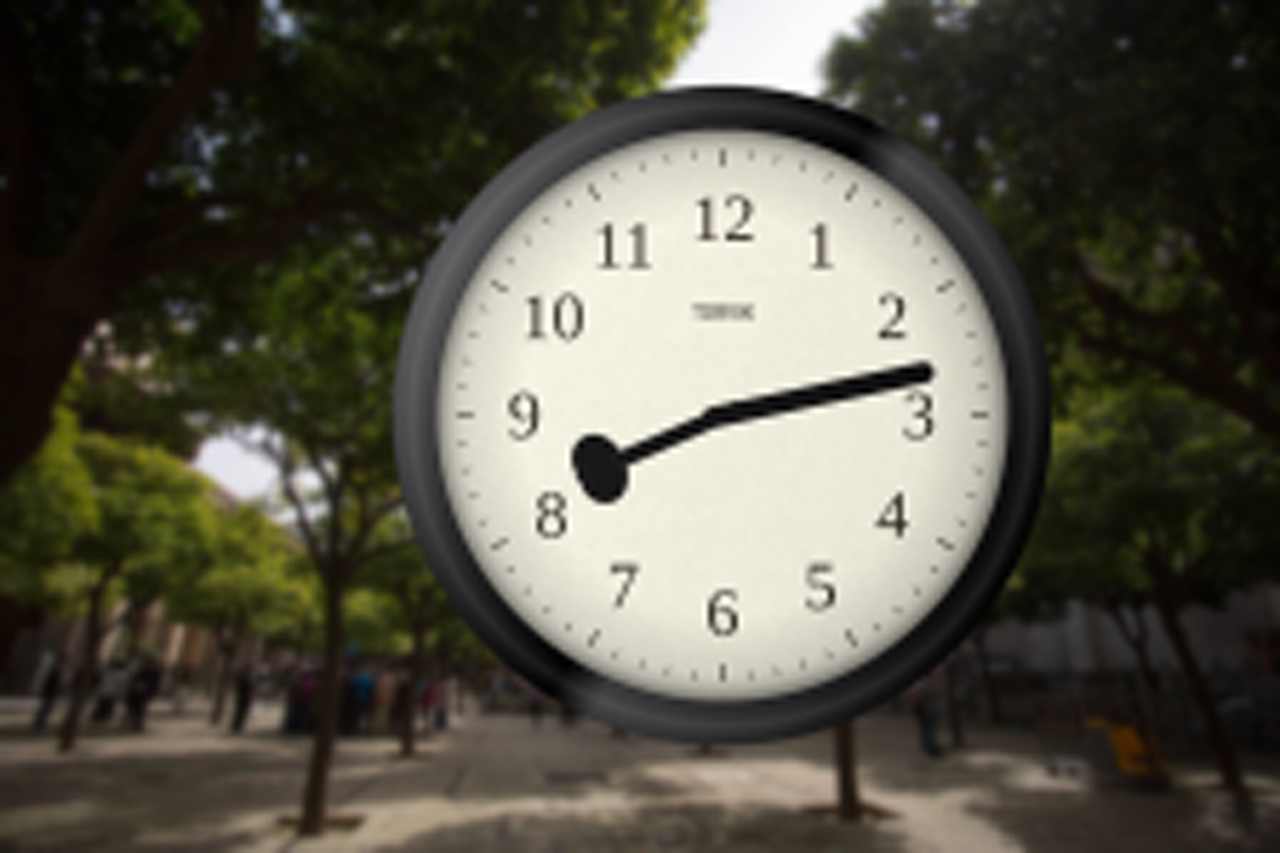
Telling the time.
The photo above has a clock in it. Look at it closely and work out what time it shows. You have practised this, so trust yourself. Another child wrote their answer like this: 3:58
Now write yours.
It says 8:13
